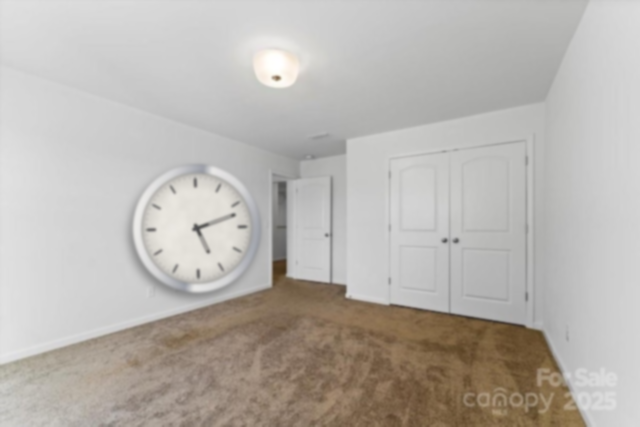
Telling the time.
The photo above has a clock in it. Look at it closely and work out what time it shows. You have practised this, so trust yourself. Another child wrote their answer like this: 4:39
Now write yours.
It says 5:12
